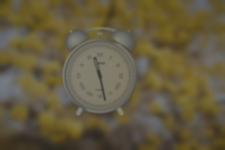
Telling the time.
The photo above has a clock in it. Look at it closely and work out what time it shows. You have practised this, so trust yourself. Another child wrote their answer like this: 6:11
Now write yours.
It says 11:28
